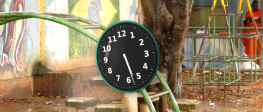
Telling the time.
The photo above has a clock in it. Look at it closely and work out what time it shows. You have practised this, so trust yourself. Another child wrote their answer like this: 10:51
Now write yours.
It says 5:28
